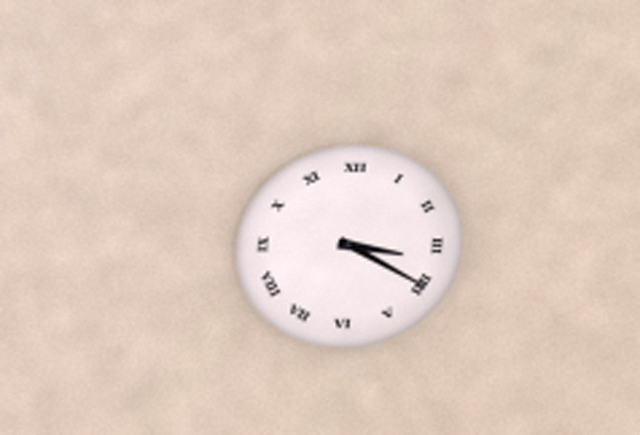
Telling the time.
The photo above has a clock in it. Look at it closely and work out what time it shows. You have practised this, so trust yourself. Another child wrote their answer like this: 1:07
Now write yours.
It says 3:20
